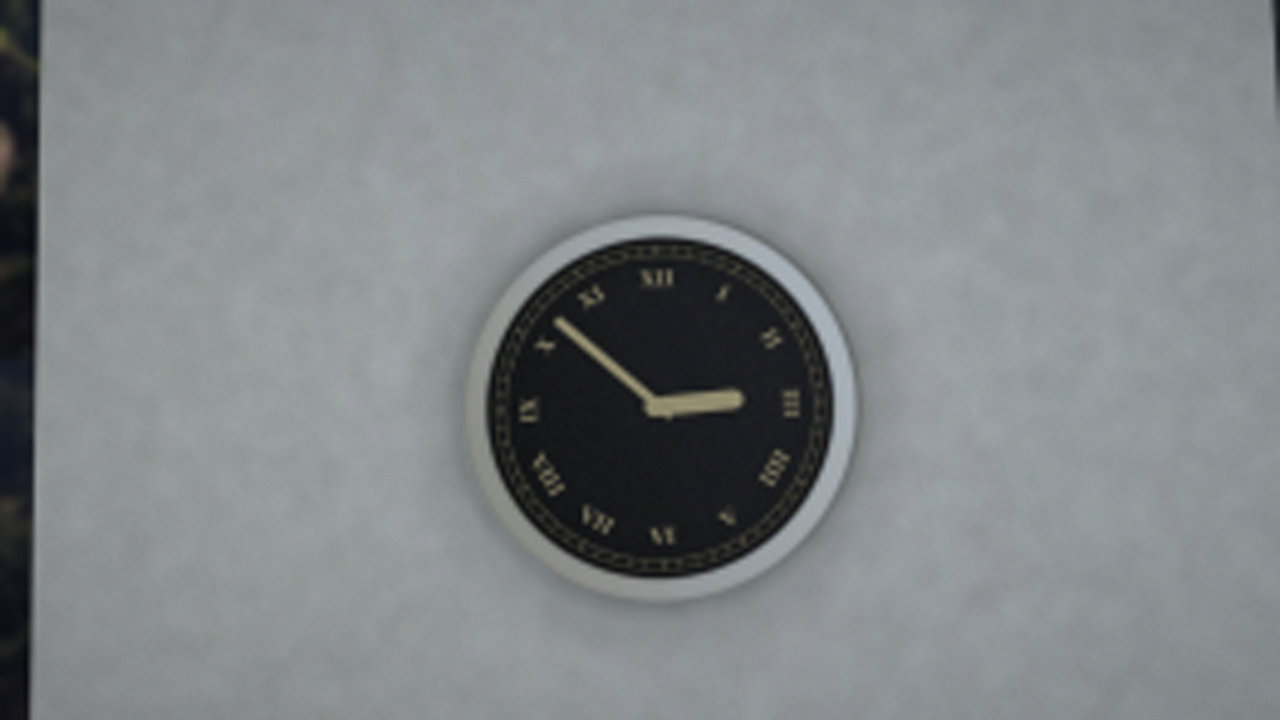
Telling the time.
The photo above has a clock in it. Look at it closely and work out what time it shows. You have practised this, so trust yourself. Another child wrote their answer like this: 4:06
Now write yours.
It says 2:52
